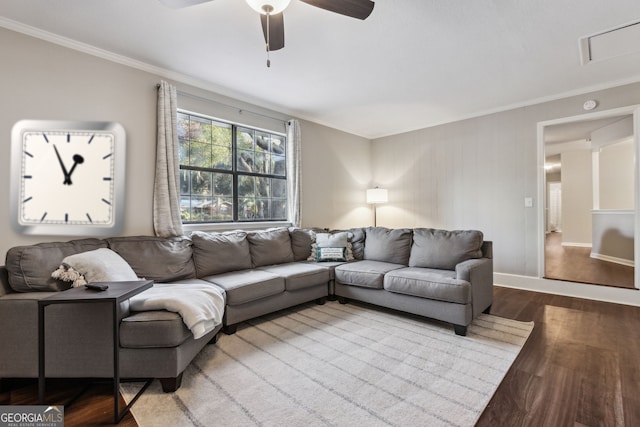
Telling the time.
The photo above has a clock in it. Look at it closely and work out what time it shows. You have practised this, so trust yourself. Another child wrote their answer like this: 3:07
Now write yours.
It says 12:56
